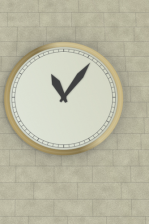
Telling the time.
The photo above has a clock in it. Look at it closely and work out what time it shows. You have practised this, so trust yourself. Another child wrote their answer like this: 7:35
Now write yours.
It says 11:06
